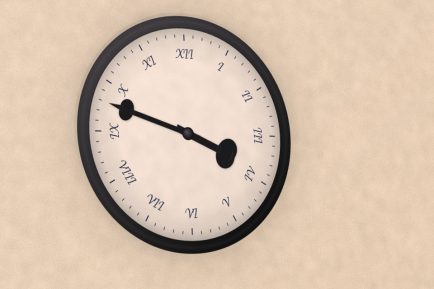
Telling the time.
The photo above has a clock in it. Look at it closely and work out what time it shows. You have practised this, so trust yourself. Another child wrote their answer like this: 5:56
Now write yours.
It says 3:48
